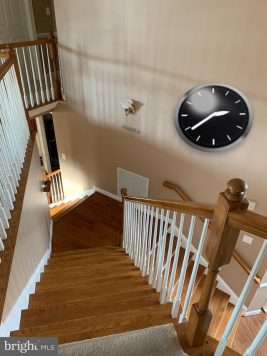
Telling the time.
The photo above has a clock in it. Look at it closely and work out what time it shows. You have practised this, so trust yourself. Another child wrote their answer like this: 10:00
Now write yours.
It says 2:39
